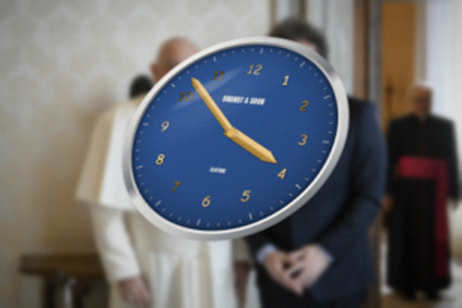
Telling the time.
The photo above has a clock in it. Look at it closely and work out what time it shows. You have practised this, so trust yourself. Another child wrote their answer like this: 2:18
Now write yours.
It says 3:52
